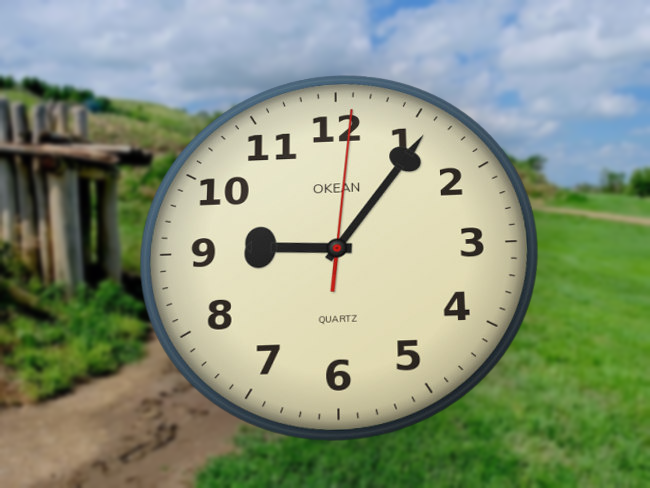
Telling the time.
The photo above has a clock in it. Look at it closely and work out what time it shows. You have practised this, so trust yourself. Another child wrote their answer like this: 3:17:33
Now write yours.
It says 9:06:01
